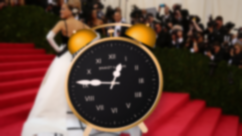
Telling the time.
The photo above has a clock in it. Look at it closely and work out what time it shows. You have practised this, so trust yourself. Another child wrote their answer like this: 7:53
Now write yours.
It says 12:46
